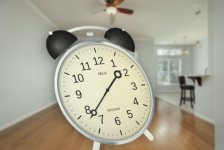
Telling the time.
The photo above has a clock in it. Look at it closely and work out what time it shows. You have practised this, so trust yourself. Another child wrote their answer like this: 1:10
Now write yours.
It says 1:38
